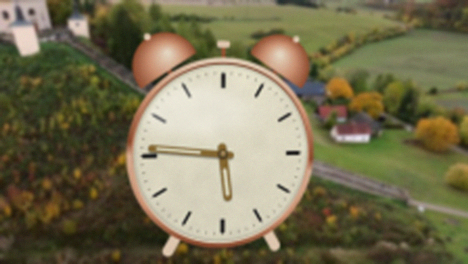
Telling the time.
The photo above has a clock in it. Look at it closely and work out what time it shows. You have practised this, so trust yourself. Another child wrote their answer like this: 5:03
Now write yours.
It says 5:46
